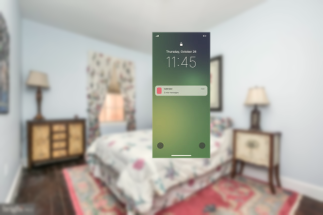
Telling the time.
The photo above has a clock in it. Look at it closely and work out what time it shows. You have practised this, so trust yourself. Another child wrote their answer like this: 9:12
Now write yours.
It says 11:45
